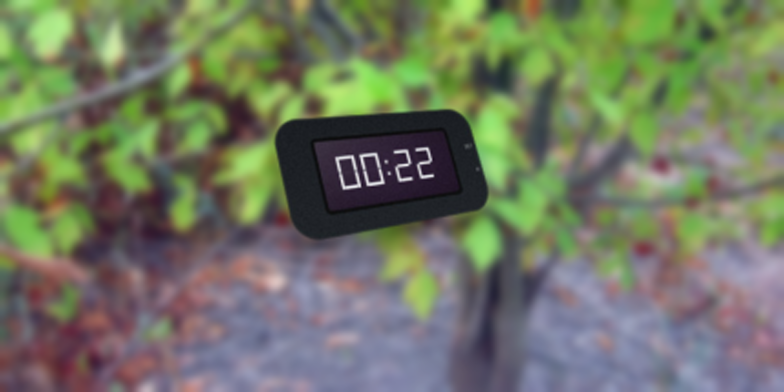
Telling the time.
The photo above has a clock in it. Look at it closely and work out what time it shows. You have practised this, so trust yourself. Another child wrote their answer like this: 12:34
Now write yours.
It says 0:22
